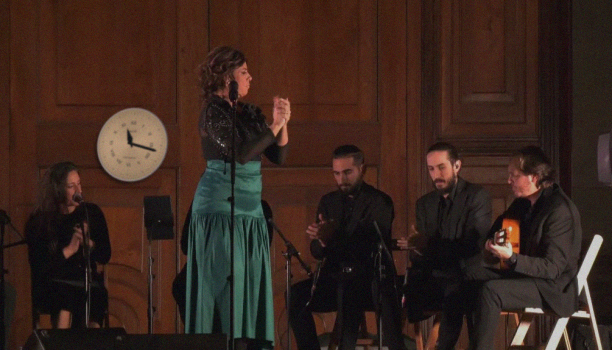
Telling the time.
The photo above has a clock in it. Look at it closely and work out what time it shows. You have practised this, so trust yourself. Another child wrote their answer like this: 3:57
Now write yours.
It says 11:17
